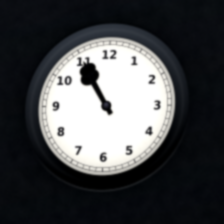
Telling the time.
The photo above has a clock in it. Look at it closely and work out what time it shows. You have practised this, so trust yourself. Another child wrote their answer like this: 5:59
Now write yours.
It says 10:55
